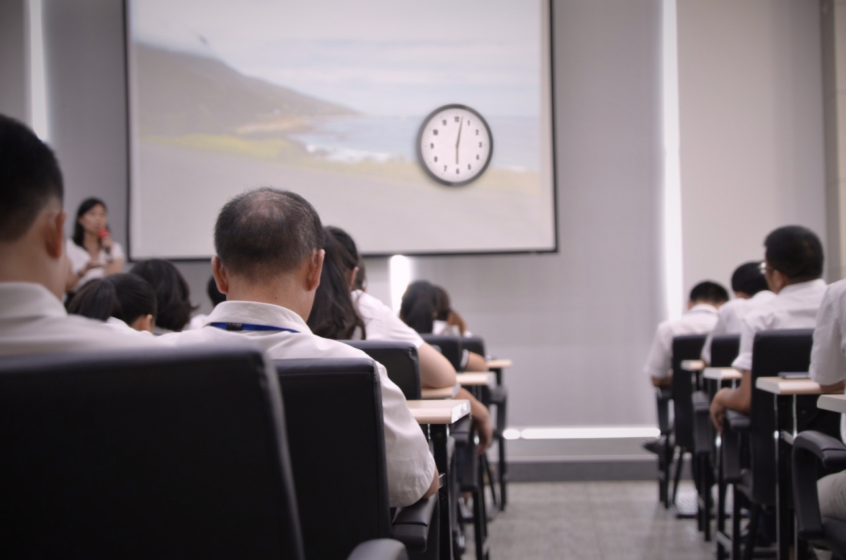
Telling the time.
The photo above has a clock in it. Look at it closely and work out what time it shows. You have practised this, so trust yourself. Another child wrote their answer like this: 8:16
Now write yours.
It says 6:02
